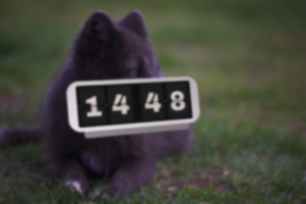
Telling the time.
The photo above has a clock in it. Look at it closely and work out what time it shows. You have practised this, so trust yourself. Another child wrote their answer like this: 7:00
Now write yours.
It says 14:48
